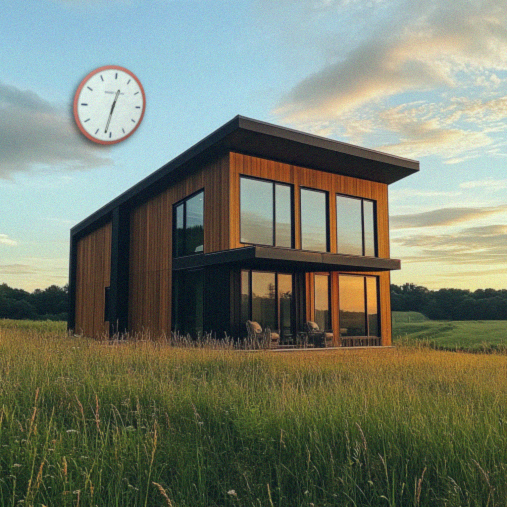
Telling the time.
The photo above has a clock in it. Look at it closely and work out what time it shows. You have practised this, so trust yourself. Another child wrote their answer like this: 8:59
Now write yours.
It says 12:32
